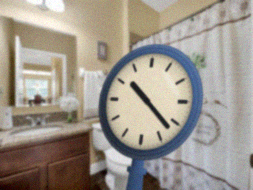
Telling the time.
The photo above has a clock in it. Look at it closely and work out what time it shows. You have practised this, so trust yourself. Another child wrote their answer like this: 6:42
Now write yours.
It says 10:22
